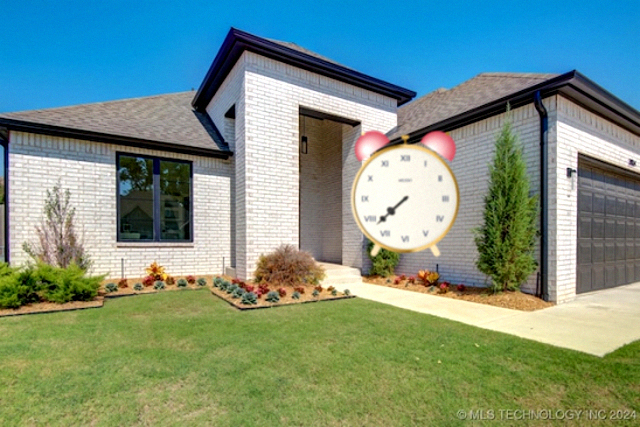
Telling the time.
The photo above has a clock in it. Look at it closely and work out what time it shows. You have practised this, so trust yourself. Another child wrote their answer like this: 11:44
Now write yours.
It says 7:38
